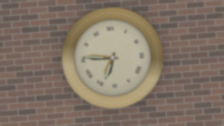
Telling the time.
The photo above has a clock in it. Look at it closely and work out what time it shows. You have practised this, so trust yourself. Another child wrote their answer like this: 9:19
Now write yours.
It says 6:46
